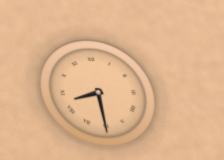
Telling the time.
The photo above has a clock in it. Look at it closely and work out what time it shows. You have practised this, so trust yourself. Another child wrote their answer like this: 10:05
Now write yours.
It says 8:30
